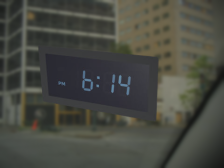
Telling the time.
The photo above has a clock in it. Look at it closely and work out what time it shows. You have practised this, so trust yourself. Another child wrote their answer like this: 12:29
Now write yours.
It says 6:14
